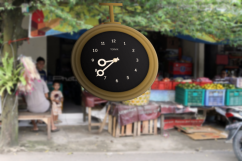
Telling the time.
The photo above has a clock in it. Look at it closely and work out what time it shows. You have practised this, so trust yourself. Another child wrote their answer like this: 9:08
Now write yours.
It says 8:38
